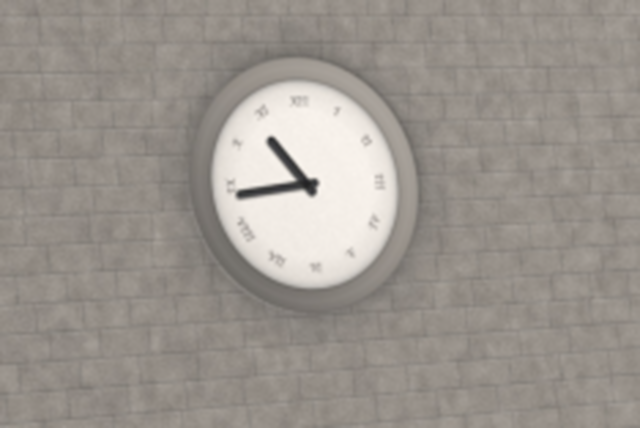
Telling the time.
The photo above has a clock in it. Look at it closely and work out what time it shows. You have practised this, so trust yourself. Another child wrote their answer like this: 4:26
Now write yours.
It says 10:44
